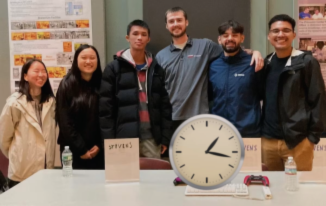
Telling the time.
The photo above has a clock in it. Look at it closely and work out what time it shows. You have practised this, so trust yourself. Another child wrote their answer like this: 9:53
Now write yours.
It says 1:17
